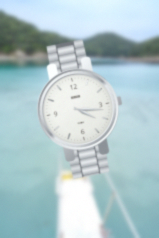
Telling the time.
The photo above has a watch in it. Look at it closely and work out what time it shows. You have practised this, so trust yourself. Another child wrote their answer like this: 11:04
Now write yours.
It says 4:17
